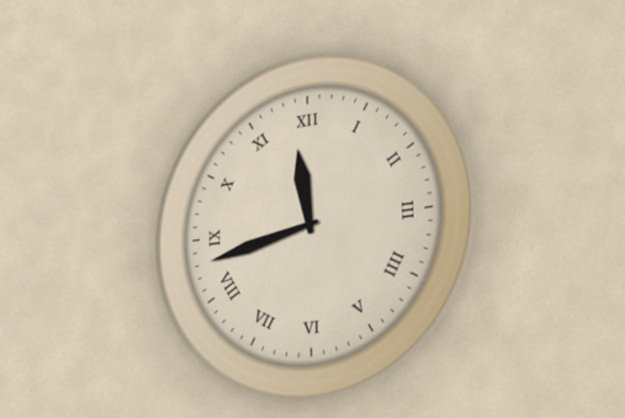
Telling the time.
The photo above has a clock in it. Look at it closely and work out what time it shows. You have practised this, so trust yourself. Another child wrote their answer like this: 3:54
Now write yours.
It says 11:43
